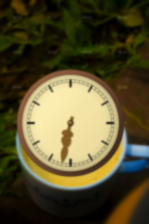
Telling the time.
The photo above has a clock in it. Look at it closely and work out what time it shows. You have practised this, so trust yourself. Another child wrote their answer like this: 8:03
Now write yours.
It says 6:32
